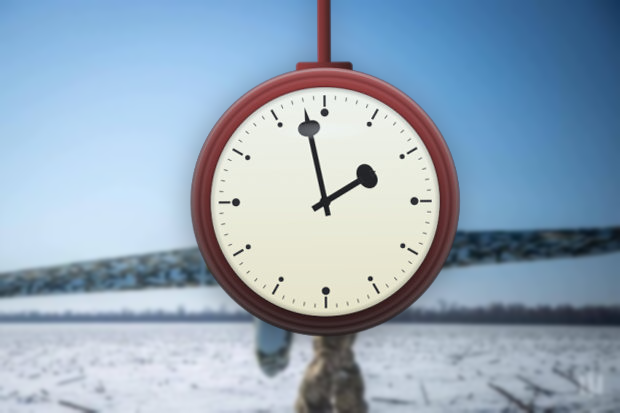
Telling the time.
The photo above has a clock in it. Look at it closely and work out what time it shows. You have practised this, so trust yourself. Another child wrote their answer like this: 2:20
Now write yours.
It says 1:58
